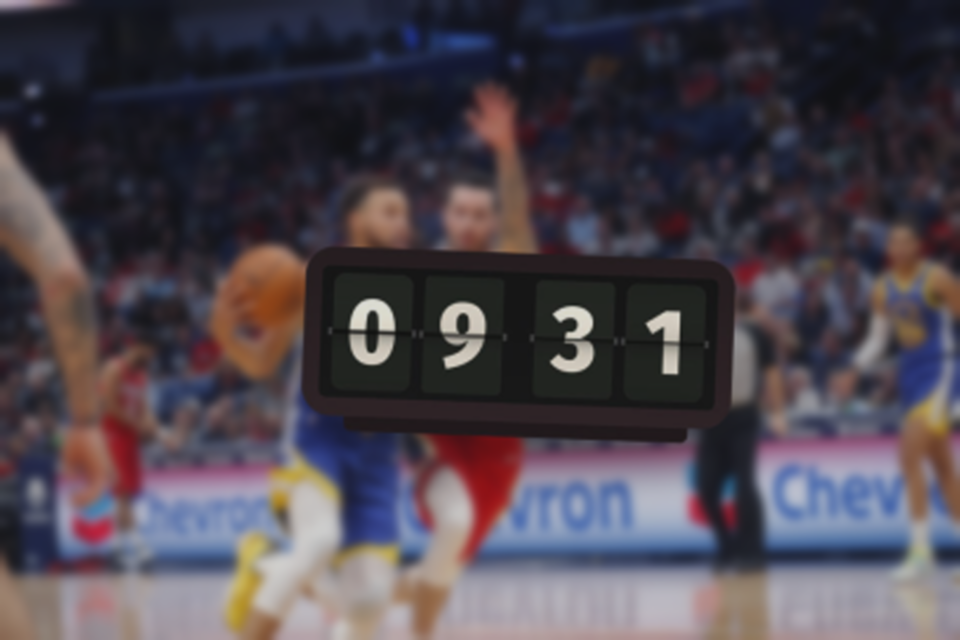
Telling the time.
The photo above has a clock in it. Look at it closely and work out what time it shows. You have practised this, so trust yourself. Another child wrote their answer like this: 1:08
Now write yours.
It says 9:31
